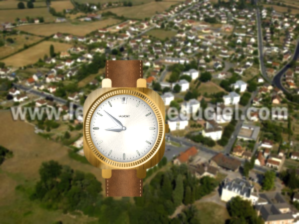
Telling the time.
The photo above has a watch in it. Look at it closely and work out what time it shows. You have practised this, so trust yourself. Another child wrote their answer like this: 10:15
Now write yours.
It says 8:52
